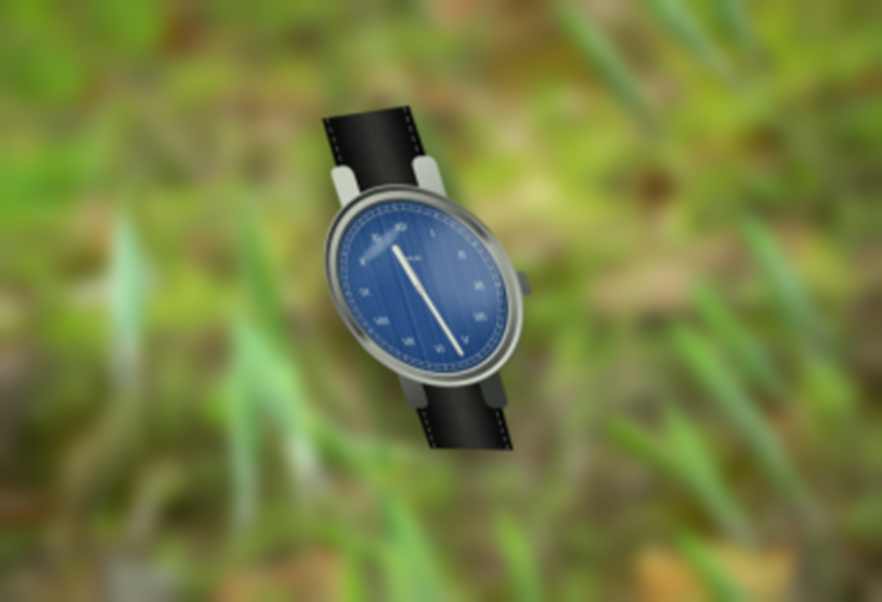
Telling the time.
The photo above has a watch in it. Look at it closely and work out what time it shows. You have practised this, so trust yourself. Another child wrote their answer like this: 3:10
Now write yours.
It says 11:27
